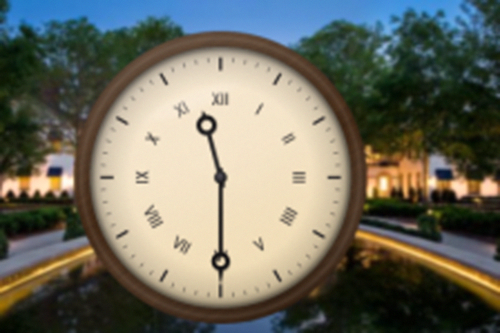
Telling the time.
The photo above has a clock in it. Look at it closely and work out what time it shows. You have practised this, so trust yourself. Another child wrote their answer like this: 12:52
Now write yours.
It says 11:30
